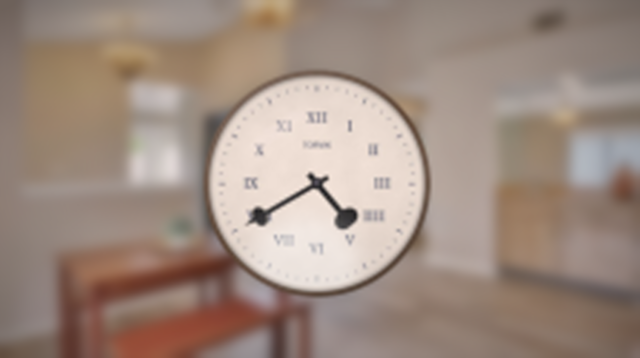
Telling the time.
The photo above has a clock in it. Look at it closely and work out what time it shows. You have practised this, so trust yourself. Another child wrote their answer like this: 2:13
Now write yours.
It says 4:40
